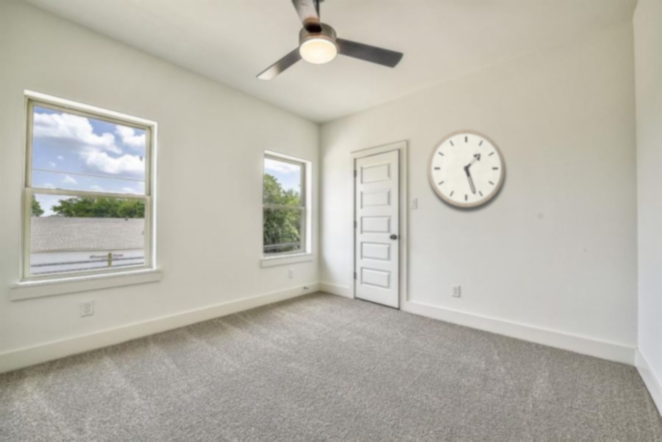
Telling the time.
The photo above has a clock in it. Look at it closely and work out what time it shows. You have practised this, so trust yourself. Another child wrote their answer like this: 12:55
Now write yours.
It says 1:27
